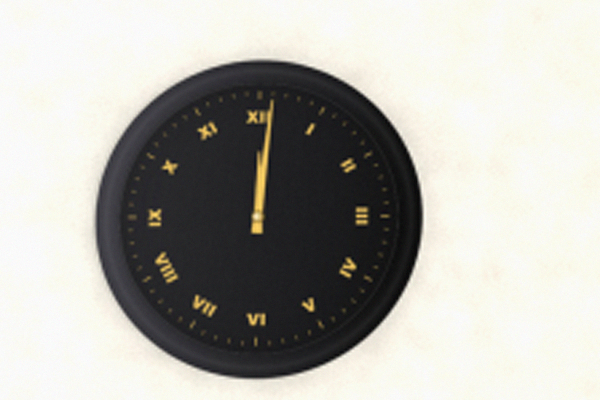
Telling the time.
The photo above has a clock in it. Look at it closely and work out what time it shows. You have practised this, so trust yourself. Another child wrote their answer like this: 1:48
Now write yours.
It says 12:01
